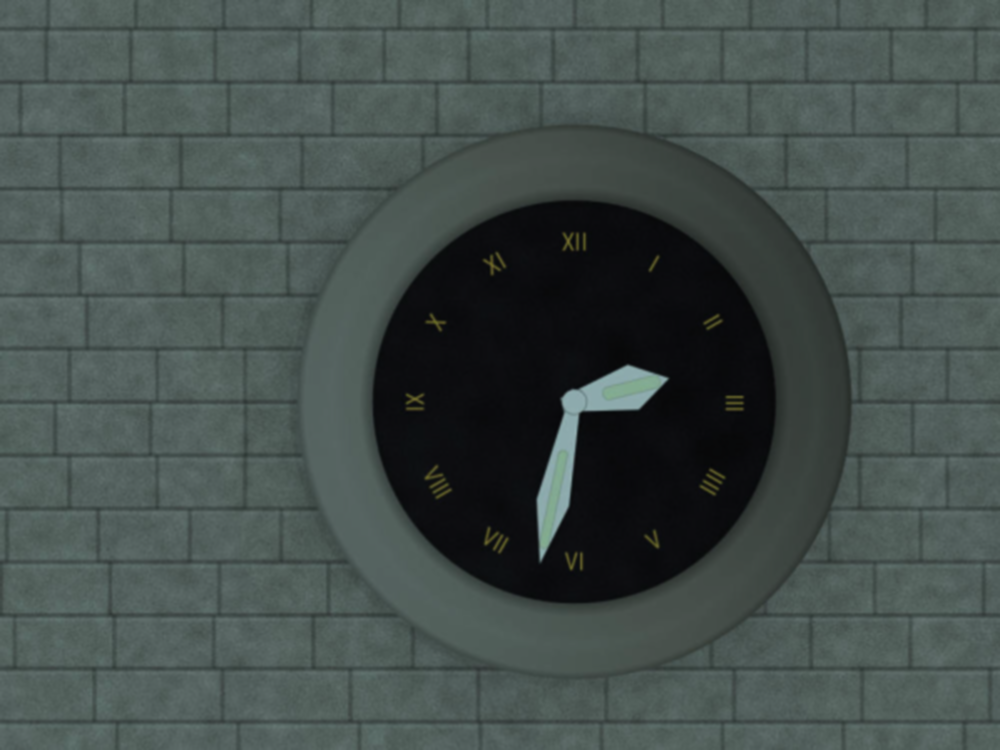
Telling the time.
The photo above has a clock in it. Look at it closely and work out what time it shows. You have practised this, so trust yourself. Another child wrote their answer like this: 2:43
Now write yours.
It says 2:32
